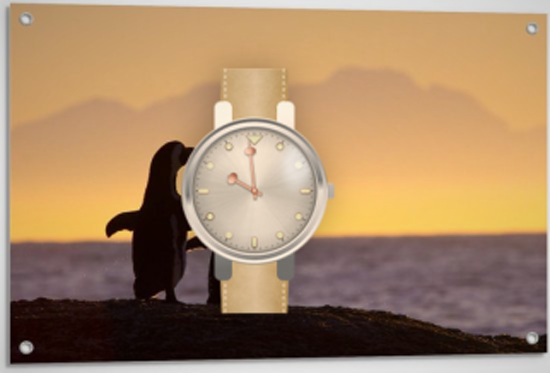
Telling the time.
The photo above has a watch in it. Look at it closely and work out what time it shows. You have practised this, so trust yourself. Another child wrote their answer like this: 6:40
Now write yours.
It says 9:59
